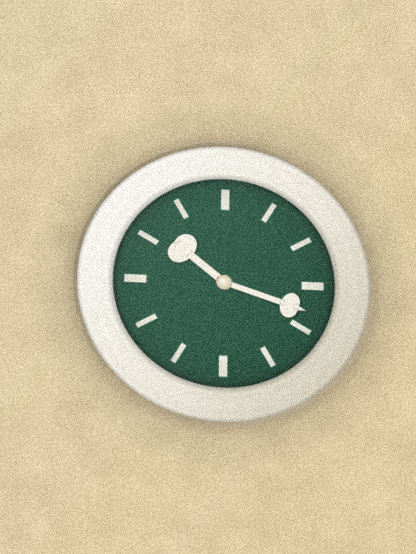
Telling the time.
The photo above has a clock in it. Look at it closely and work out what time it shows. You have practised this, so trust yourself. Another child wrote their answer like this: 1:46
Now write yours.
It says 10:18
